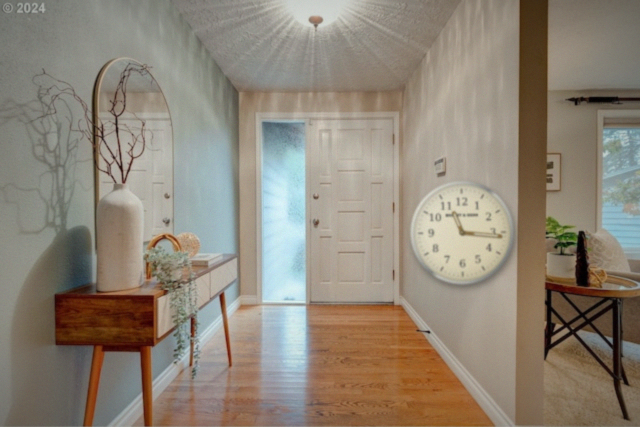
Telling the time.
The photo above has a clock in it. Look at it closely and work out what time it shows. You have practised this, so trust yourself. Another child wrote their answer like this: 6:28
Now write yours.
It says 11:16
